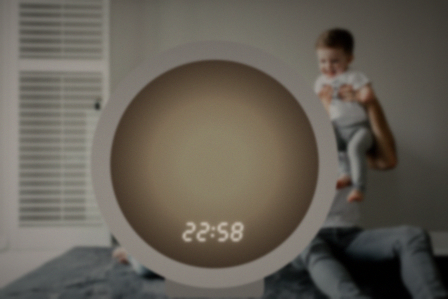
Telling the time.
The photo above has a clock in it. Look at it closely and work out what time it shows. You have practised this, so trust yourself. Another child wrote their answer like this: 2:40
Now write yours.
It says 22:58
